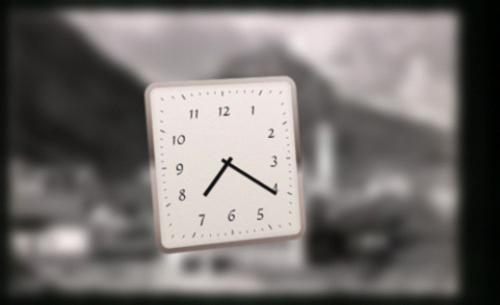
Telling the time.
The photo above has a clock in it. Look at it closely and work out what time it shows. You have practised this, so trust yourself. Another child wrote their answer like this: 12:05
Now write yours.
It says 7:21
